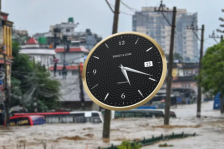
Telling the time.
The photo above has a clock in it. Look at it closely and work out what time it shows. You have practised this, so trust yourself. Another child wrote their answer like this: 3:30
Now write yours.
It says 5:19
